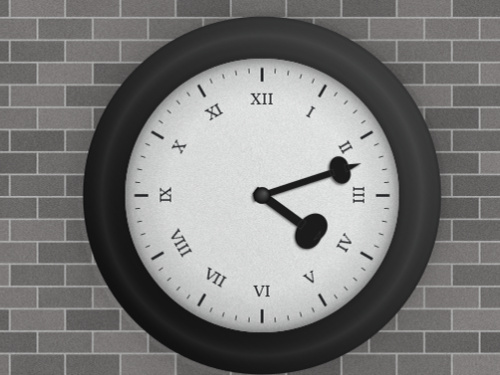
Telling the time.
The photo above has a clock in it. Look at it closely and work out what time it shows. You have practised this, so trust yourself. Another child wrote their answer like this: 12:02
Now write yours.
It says 4:12
